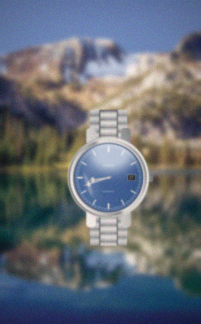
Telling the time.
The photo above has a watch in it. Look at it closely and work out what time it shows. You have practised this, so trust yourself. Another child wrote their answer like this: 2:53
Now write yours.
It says 8:42
